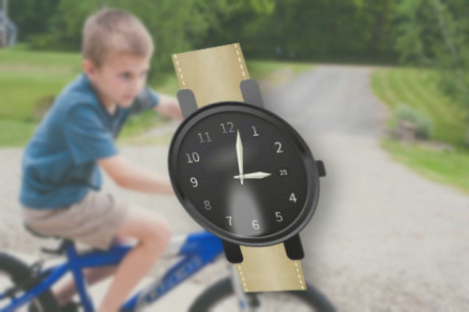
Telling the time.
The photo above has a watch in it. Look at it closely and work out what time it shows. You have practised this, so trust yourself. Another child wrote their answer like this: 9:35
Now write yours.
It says 3:02
